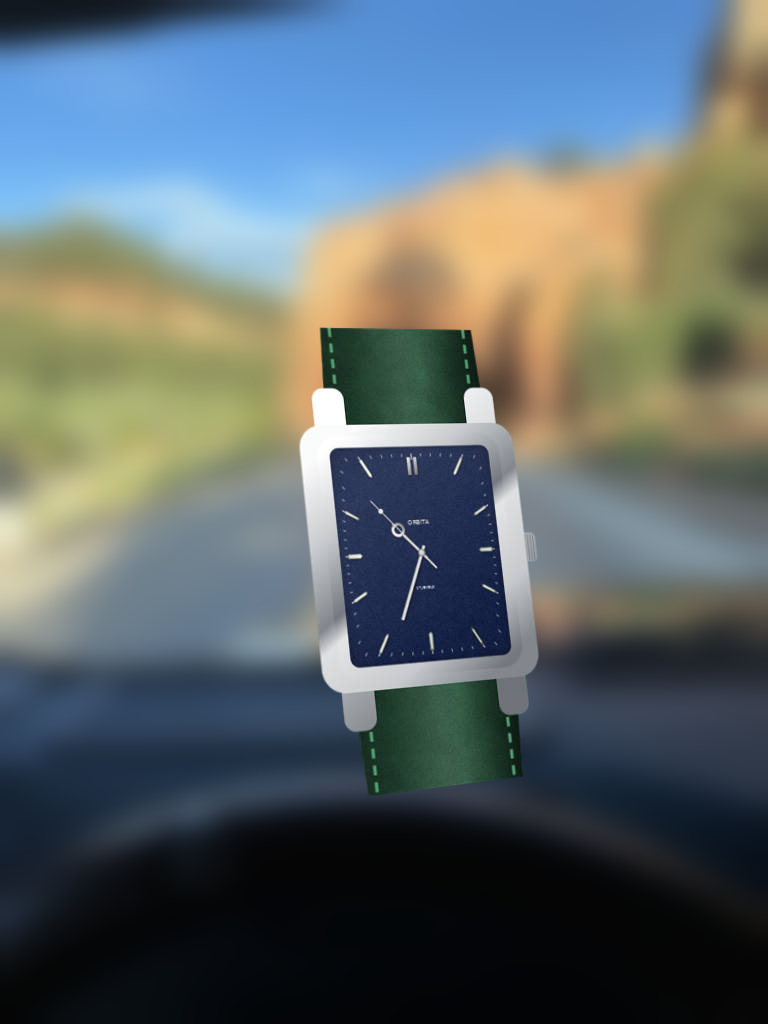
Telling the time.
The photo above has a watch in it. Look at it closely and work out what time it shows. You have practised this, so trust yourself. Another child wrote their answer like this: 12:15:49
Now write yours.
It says 10:33:53
